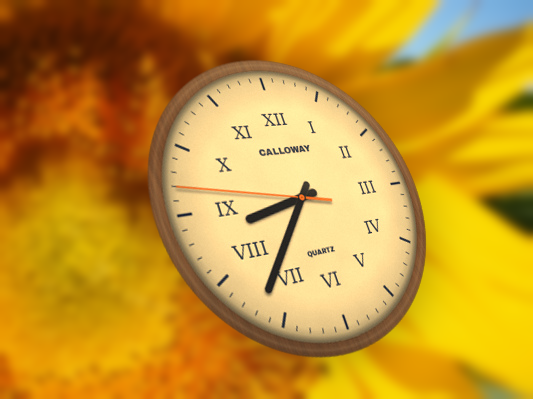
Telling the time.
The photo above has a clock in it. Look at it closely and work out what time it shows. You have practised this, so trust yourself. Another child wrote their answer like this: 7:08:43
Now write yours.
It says 8:36:47
